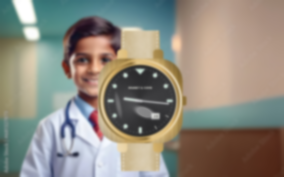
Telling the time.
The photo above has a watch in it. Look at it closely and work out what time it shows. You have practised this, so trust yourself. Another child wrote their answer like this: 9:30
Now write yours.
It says 9:16
